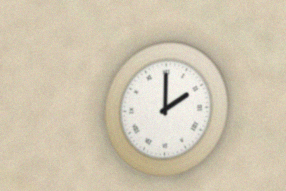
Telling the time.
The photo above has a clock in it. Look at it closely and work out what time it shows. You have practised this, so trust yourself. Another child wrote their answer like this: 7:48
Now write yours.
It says 2:00
